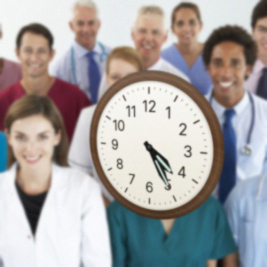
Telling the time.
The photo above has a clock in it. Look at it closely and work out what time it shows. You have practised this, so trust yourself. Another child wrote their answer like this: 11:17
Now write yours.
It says 4:25
